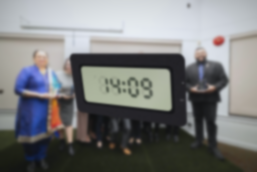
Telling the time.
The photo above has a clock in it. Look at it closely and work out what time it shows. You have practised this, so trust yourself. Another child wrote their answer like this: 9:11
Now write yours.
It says 14:09
